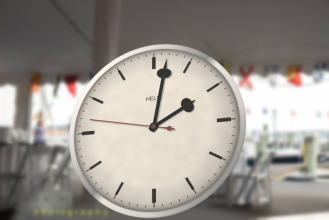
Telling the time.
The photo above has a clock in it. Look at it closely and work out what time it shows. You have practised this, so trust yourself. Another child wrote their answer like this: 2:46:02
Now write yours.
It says 2:01:47
